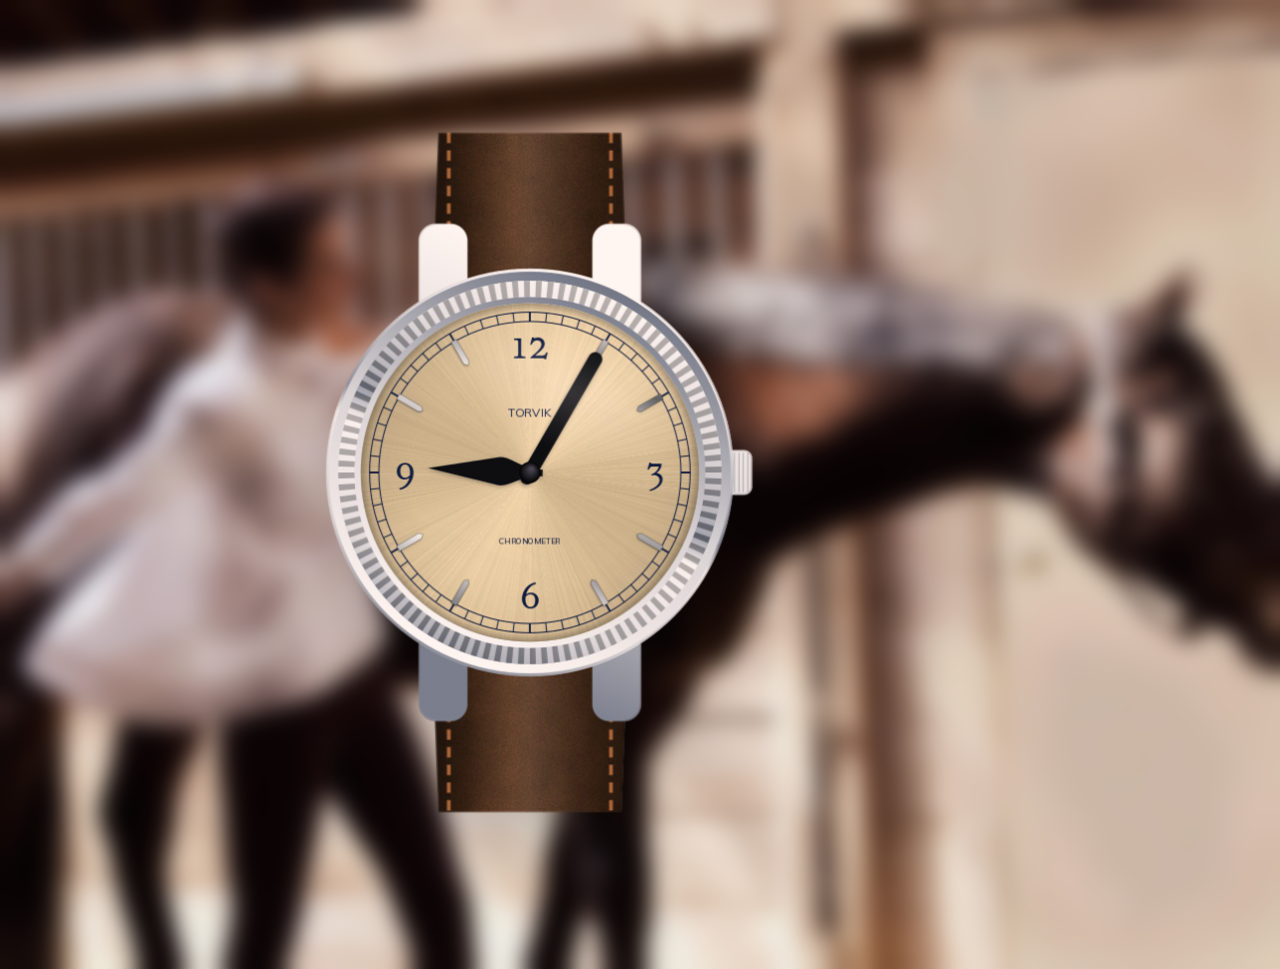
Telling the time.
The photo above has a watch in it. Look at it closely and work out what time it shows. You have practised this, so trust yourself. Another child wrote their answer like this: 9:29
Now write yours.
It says 9:05
